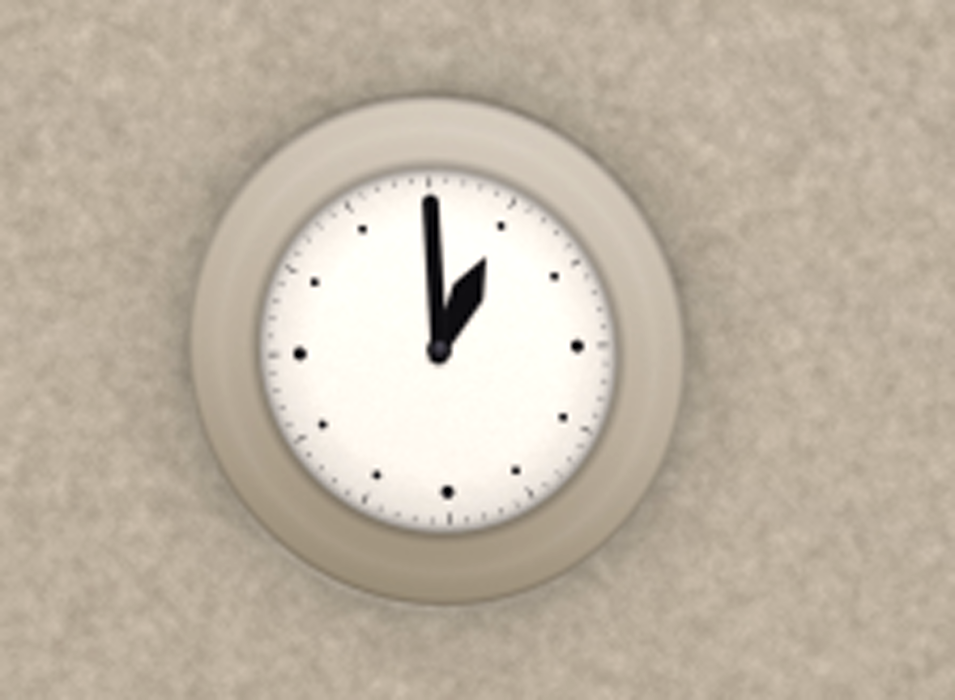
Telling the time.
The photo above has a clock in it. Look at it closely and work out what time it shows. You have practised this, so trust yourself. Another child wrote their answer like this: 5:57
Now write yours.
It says 1:00
